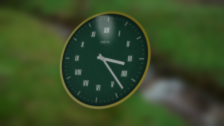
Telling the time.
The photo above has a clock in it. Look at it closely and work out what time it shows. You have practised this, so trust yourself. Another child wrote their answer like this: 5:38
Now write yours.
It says 3:23
